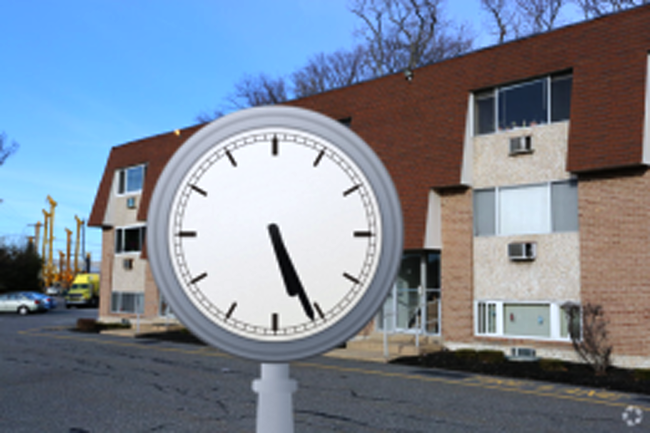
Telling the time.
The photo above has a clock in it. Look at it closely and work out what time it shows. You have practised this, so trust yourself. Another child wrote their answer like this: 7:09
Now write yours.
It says 5:26
